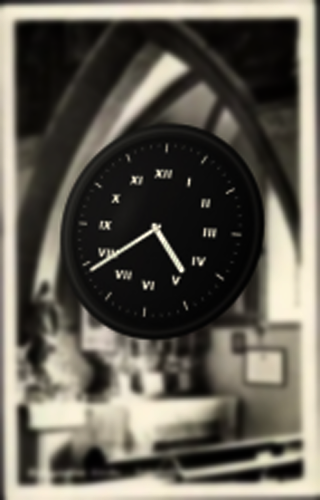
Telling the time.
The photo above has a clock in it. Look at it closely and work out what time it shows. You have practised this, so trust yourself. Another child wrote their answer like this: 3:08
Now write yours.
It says 4:39
